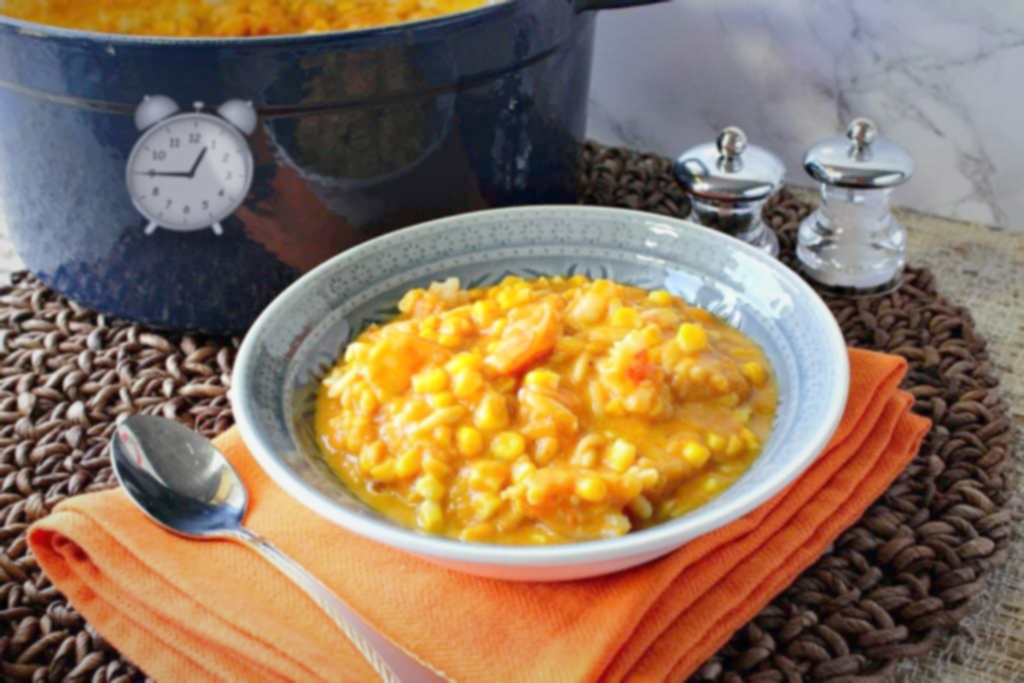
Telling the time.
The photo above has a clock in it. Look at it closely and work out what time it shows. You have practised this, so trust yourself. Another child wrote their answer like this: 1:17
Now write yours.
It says 12:45
